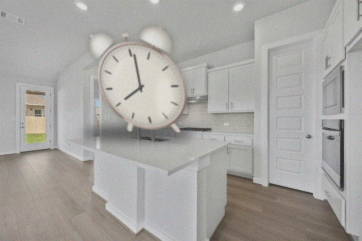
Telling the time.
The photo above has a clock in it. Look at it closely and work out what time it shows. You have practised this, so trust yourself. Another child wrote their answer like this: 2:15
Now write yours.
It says 8:01
